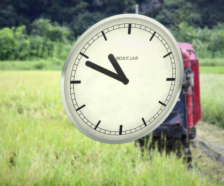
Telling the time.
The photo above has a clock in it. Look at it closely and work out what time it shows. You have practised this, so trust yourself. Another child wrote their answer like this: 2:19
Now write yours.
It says 10:49
